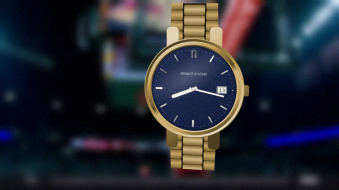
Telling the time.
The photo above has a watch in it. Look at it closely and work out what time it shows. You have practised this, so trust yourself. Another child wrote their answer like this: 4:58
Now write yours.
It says 8:17
